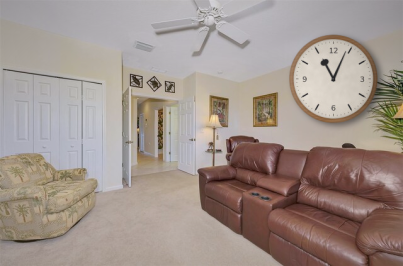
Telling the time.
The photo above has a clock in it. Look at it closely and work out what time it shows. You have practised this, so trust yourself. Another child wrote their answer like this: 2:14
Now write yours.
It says 11:04
